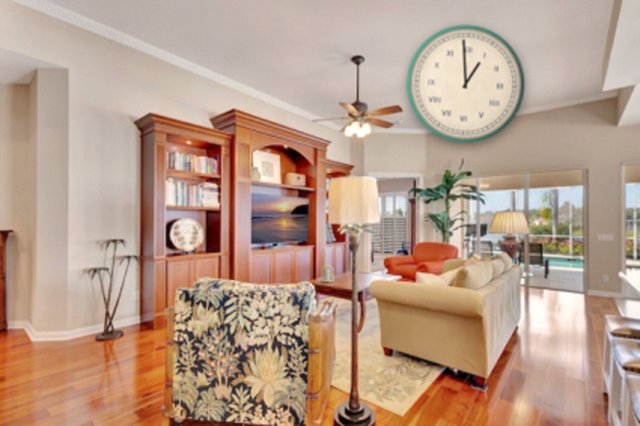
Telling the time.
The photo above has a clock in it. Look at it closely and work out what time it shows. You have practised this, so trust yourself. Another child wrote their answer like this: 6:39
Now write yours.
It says 12:59
